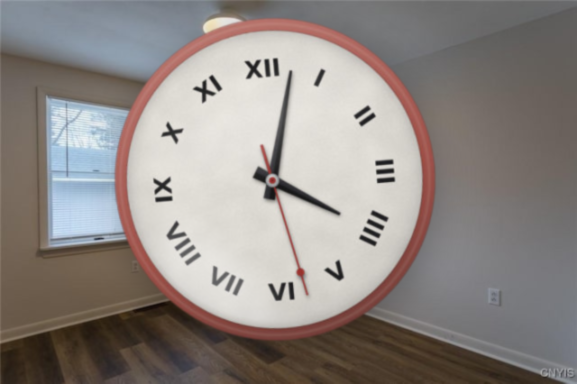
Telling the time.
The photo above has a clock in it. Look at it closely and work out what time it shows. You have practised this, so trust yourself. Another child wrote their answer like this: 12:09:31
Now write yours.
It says 4:02:28
